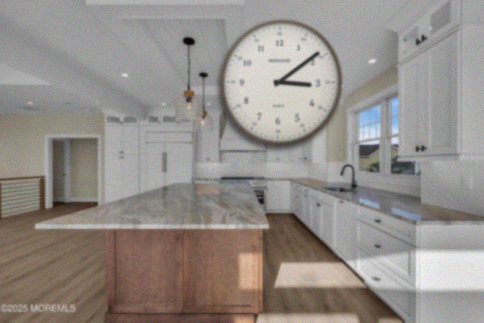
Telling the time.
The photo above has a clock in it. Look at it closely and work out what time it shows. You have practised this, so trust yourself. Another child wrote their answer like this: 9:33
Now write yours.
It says 3:09
